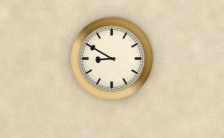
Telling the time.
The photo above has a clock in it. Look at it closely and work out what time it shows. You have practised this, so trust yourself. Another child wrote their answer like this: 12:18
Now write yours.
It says 8:50
